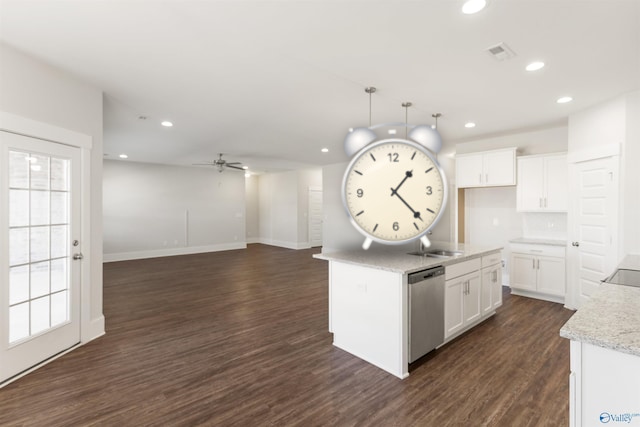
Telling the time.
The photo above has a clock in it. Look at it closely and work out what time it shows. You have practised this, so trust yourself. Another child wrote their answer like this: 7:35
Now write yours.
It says 1:23
